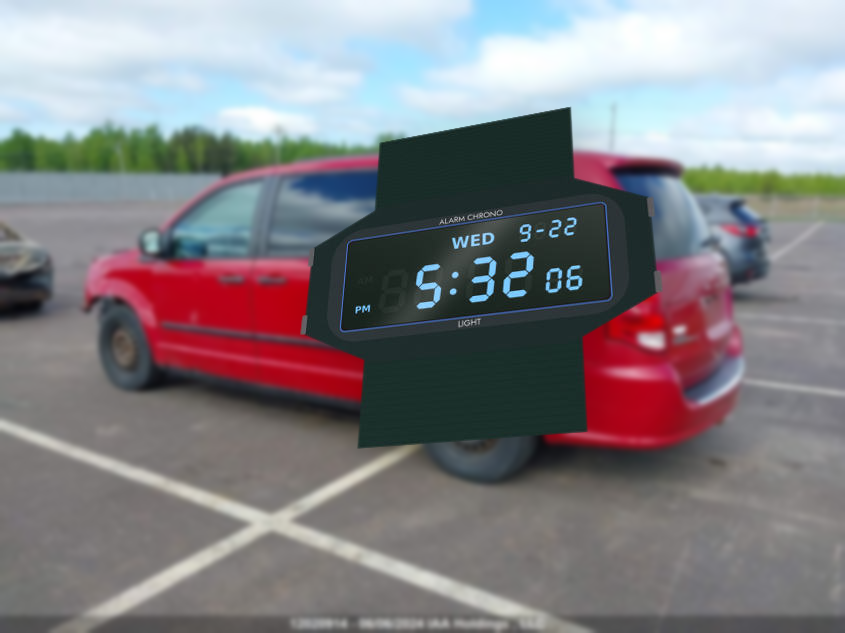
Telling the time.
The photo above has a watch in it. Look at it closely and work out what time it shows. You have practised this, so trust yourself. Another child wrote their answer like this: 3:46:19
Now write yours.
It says 5:32:06
